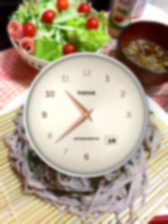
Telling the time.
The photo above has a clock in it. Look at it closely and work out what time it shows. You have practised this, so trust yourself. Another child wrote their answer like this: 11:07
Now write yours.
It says 10:38
